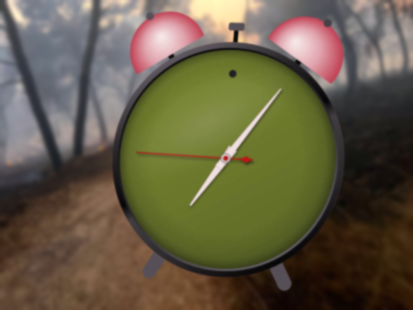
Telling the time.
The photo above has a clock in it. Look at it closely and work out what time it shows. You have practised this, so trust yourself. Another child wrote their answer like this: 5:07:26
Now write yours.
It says 7:05:45
